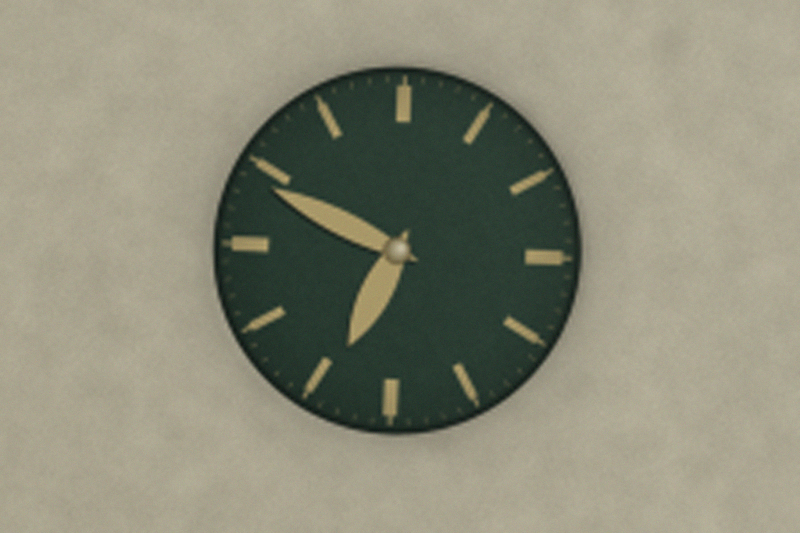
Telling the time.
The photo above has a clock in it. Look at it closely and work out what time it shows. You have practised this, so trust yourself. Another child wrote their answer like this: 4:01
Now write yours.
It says 6:49
